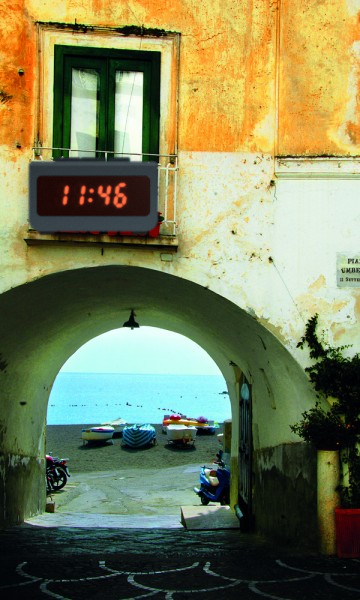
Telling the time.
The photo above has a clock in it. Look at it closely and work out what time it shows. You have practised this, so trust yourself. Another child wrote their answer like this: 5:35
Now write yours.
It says 11:46
